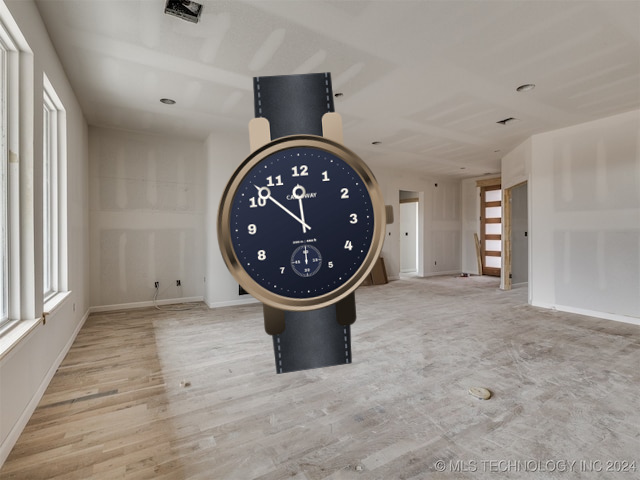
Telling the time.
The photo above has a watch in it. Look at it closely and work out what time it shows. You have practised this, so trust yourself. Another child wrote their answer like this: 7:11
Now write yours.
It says 11:52
